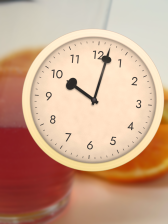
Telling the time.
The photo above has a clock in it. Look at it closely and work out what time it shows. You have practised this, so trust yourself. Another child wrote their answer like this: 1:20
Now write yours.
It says 10:02
